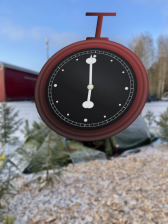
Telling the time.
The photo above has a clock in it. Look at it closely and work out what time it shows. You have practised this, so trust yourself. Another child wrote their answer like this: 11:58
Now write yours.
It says 5:59
